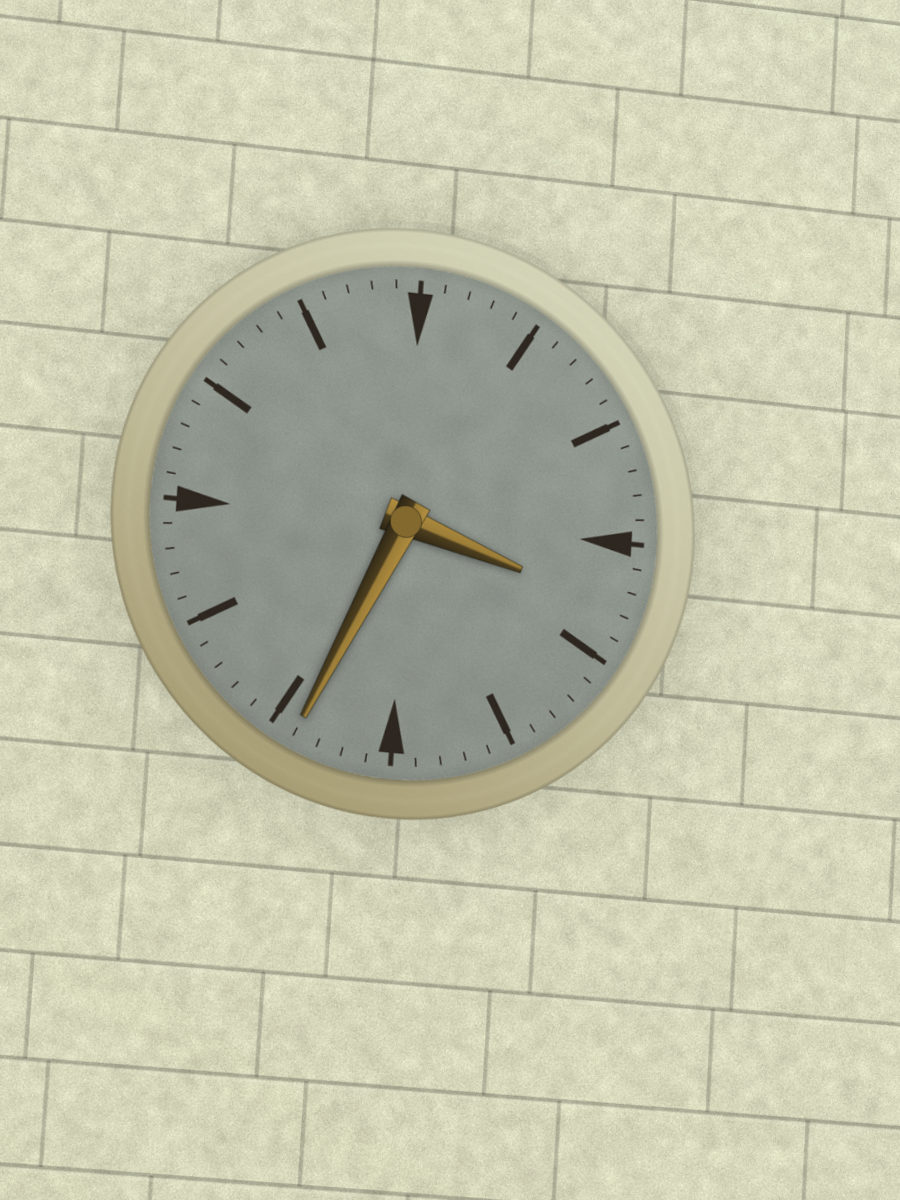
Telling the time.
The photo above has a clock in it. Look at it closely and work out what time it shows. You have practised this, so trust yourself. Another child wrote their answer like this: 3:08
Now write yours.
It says 3:34
